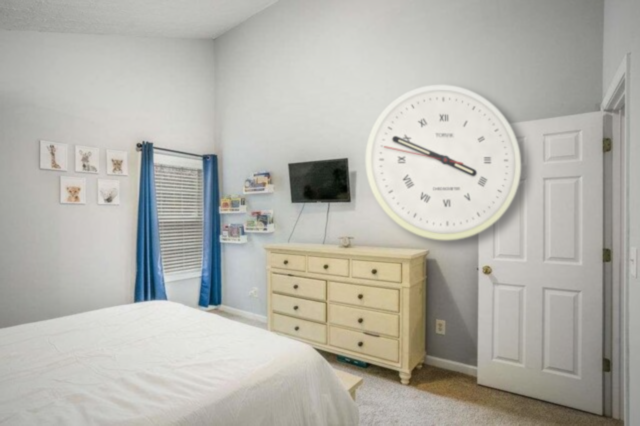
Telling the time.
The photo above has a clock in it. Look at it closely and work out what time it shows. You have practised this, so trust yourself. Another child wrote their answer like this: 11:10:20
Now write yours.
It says 3:48:47
